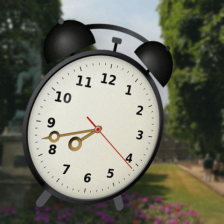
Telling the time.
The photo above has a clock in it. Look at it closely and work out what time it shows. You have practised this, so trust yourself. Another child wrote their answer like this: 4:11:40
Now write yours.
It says 7:42:21
